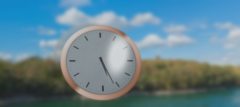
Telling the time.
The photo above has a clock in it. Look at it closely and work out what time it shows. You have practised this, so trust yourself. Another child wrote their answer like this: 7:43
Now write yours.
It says 5:26
